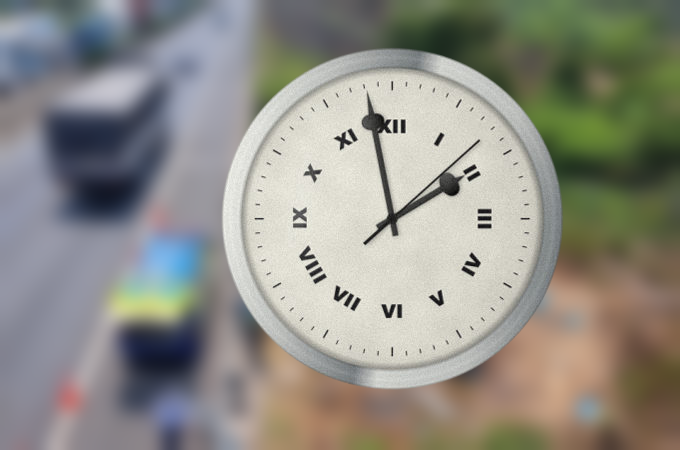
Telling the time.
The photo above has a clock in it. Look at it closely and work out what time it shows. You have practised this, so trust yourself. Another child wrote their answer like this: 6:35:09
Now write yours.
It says 1:58:08
